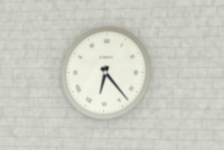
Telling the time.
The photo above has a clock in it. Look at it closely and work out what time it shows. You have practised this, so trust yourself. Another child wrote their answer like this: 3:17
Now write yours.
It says 6:23
